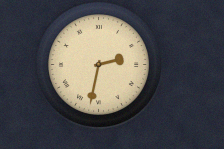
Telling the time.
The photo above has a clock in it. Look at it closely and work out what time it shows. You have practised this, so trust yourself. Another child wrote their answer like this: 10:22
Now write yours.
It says 2:32
